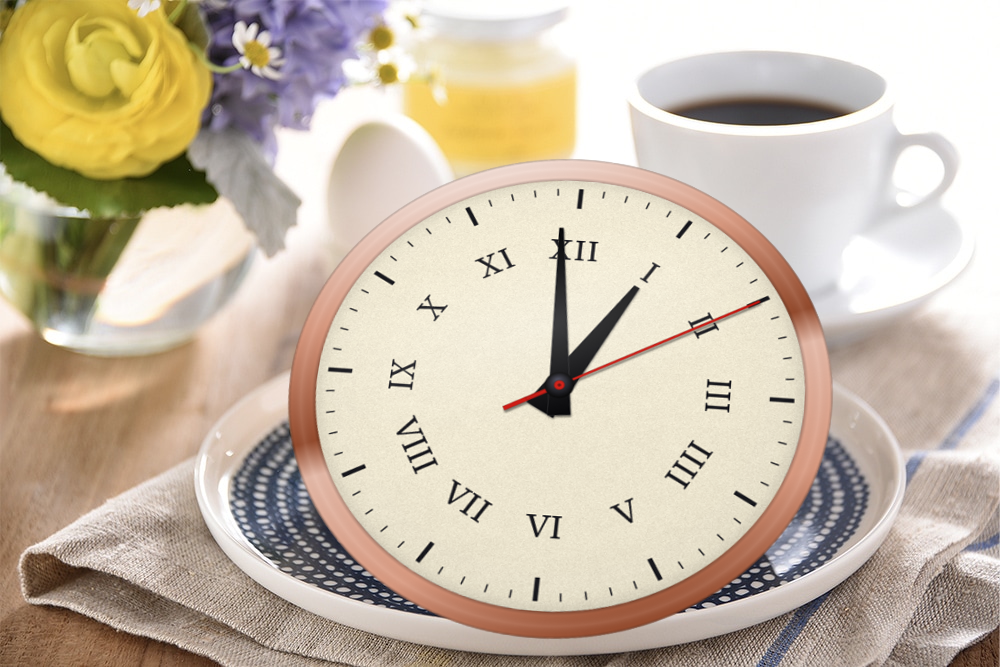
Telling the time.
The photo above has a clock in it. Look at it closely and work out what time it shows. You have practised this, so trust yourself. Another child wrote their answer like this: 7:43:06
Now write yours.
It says 12:59:10
